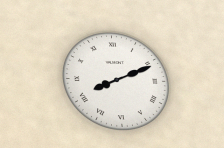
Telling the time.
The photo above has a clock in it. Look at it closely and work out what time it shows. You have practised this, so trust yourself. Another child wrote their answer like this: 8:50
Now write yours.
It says 8:11
